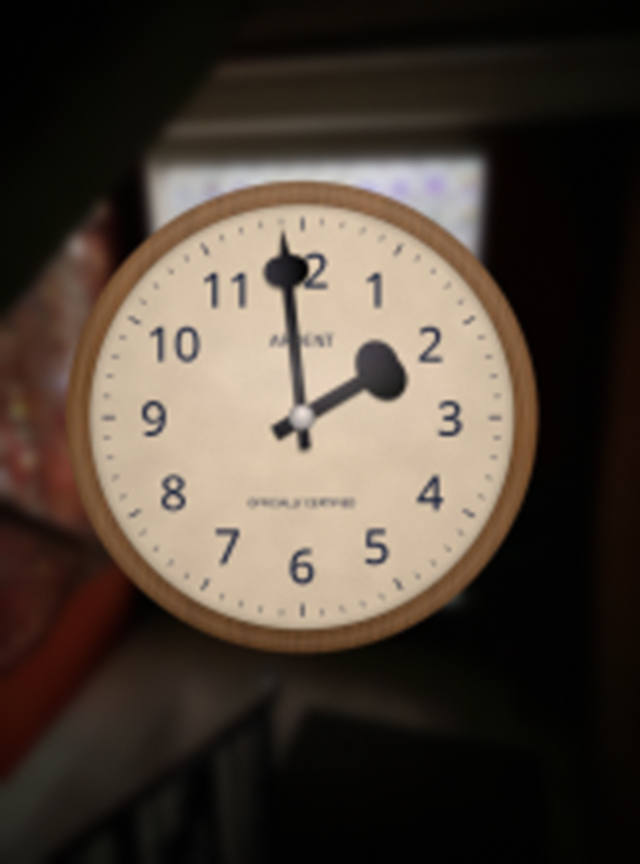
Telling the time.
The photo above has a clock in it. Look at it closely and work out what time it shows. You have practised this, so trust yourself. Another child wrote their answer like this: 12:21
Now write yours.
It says 1:59
